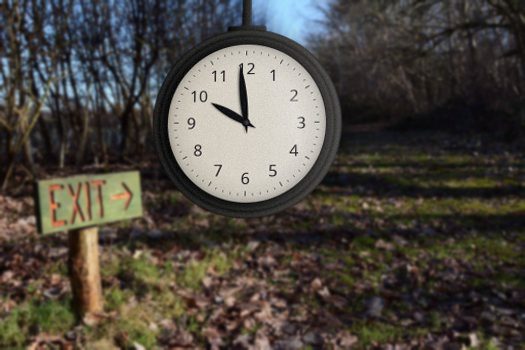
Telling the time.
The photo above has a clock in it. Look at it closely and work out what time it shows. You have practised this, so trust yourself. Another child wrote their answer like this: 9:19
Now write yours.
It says 9:59
